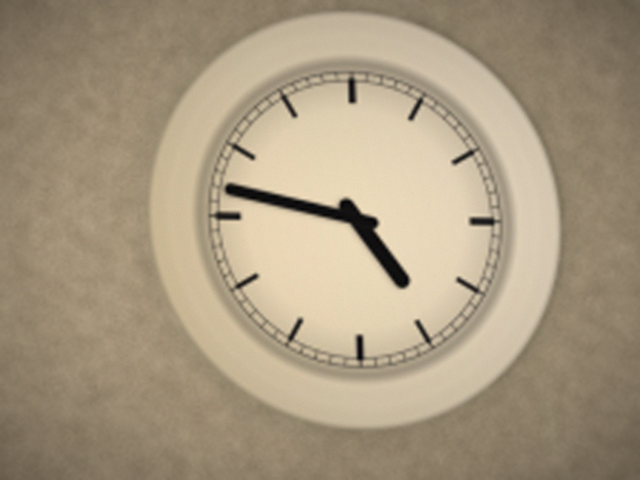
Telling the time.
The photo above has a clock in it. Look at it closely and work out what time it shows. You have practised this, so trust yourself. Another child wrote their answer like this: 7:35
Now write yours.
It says 4:47
